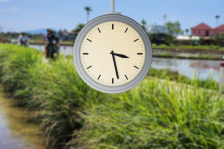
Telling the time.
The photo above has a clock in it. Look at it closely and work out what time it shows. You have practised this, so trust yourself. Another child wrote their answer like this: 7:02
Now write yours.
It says 3:28
